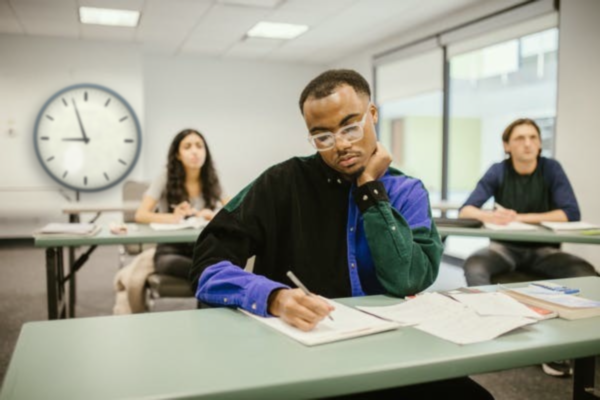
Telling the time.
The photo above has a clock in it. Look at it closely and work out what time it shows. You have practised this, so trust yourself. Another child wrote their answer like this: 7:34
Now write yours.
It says 8:57
